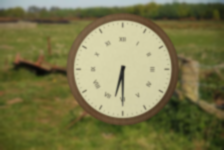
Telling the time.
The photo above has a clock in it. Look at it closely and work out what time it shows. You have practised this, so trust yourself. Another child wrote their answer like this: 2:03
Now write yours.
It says 6:30
